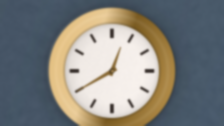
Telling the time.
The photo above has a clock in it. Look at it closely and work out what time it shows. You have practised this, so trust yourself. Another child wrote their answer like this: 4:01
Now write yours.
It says 12:40
